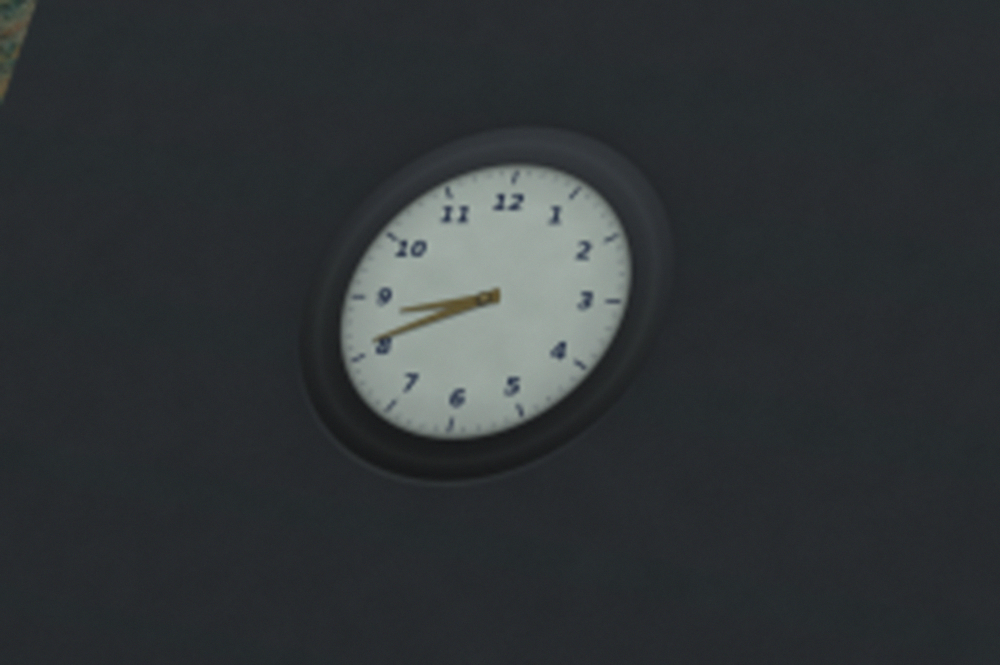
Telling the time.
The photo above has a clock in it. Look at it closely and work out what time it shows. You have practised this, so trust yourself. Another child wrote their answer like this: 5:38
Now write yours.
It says 8:41
